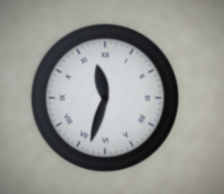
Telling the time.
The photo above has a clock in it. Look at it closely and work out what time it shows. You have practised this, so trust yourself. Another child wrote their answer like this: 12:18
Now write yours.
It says 11:33
